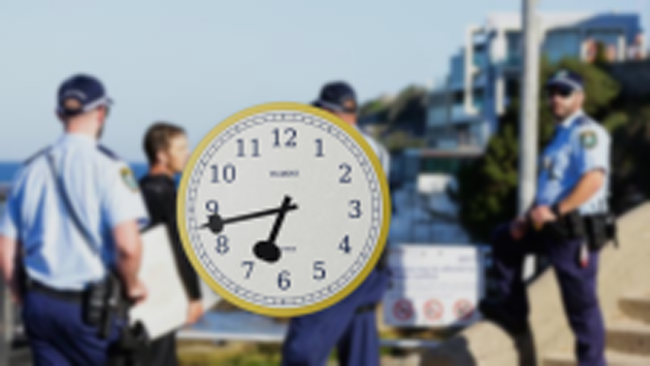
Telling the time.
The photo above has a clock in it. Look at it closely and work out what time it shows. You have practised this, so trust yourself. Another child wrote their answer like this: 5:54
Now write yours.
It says 6:43
